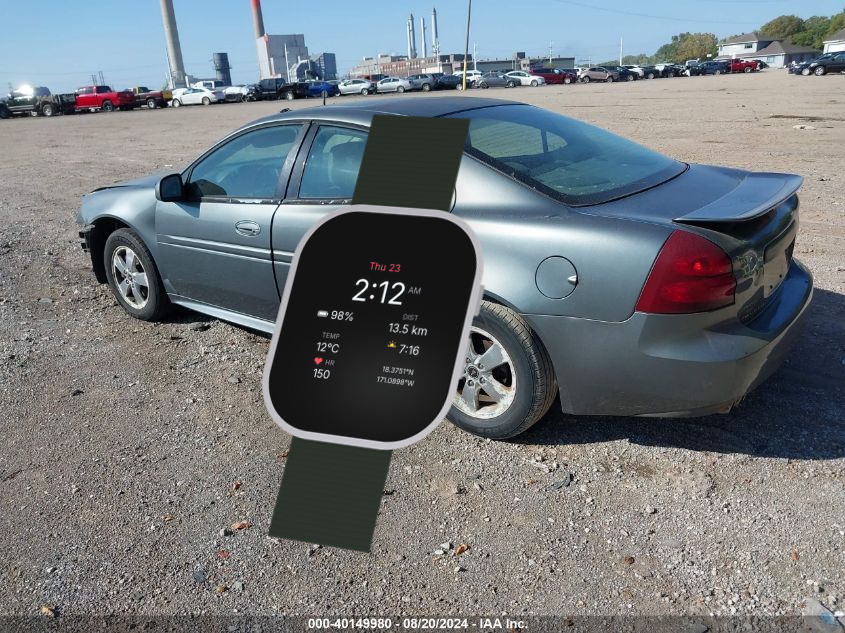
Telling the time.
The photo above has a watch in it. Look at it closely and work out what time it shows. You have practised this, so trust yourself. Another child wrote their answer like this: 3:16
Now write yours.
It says 2:12
